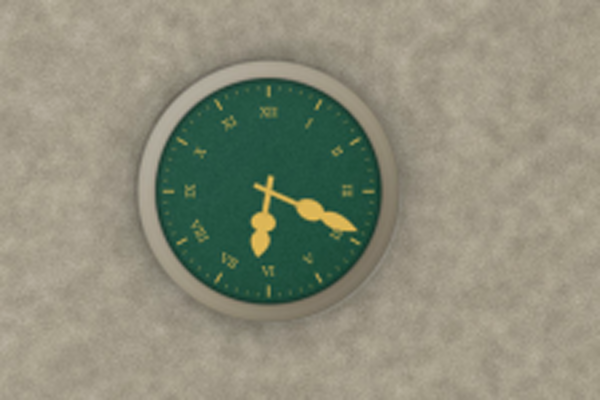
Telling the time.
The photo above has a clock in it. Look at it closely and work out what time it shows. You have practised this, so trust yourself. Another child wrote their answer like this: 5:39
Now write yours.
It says 6:19
